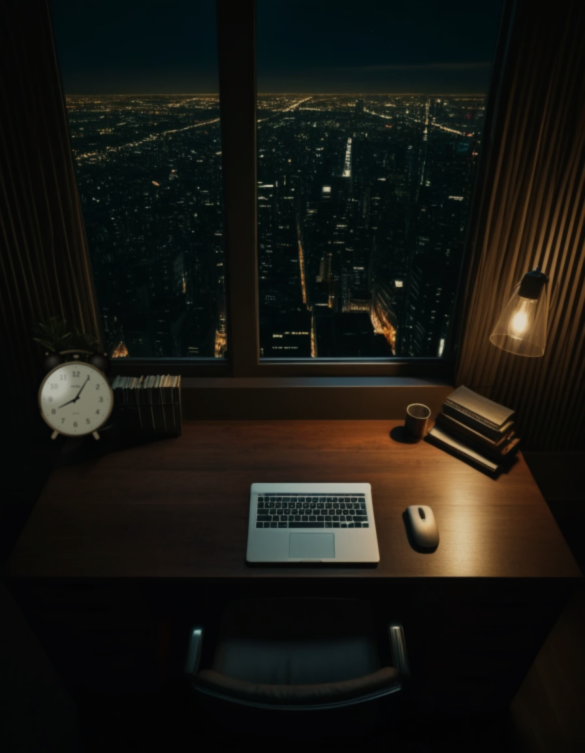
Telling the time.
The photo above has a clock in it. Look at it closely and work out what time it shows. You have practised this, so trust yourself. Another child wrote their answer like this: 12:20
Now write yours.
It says 8:05
